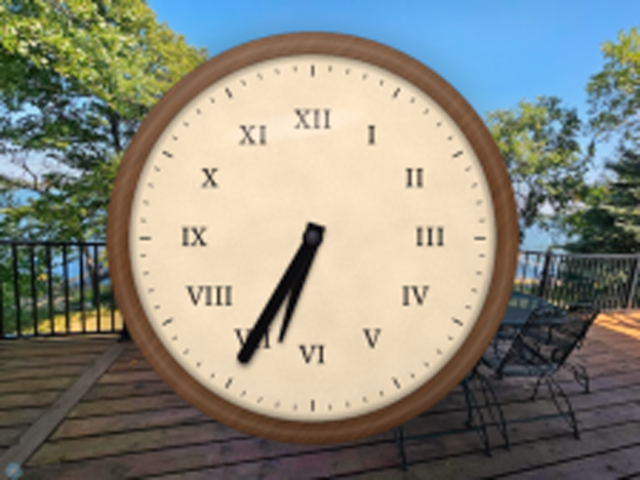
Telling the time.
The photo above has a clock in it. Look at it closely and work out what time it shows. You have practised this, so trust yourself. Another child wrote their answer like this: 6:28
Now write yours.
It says 6:35
